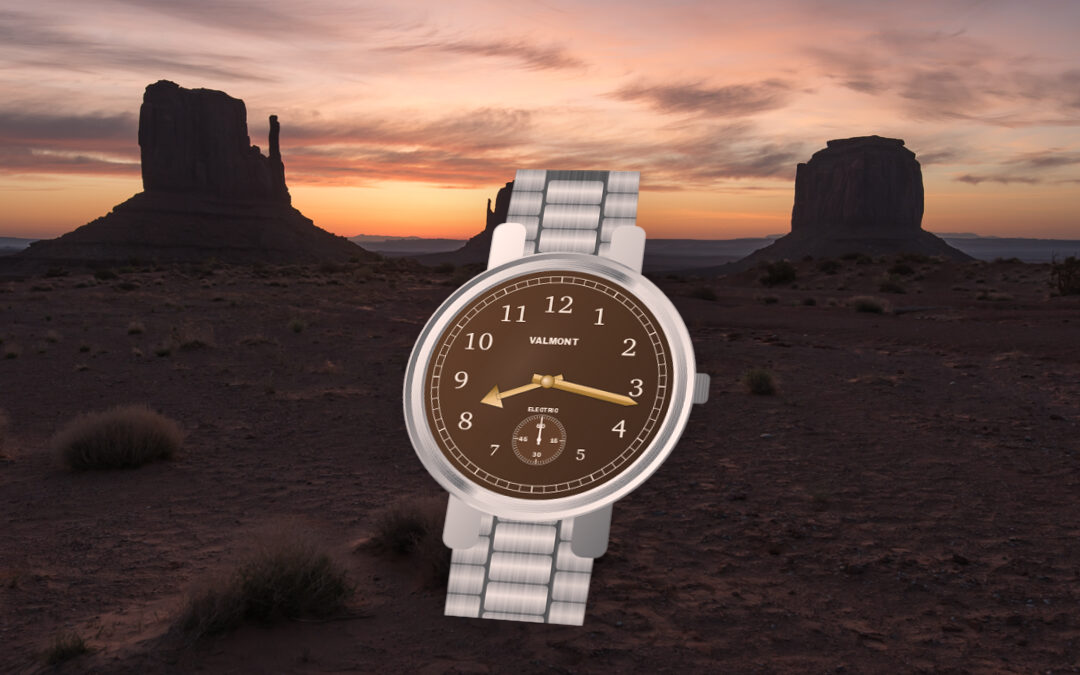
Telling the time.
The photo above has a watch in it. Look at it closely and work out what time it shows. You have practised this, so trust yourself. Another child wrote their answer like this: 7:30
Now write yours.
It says 8:17
